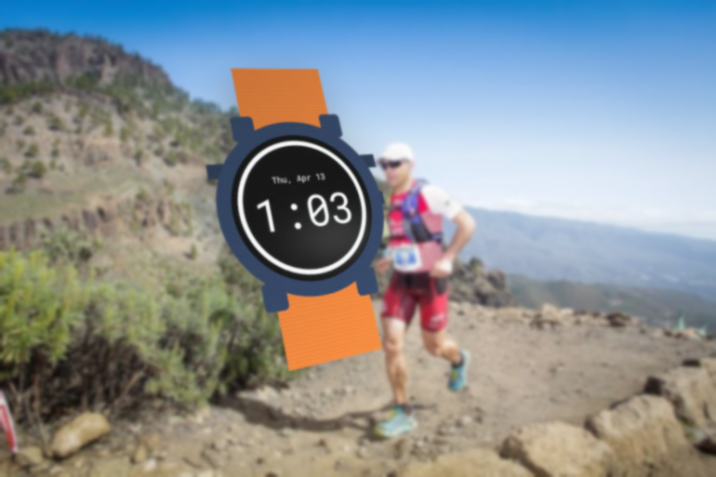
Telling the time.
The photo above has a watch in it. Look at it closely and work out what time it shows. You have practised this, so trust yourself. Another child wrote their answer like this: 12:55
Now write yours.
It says 1:03
